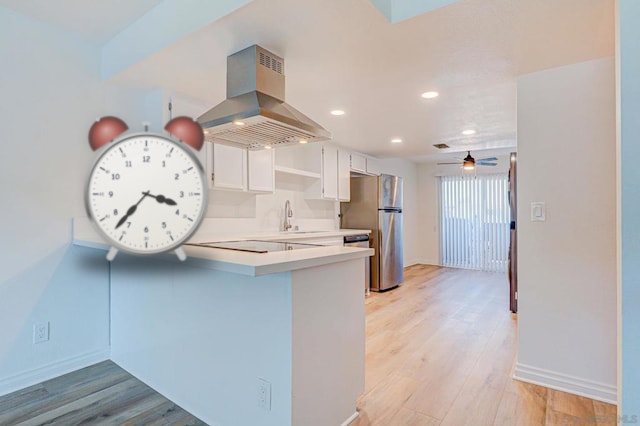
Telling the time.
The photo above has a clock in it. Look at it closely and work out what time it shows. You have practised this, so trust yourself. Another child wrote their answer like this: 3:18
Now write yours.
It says 3:37
